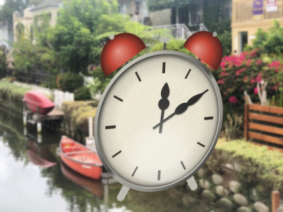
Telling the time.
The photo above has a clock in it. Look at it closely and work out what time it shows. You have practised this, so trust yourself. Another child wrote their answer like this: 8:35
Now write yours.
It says 12:10
